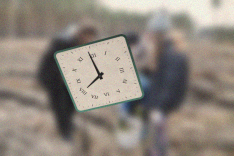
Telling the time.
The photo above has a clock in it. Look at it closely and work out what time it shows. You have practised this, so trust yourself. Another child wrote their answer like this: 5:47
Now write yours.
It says 7:59
